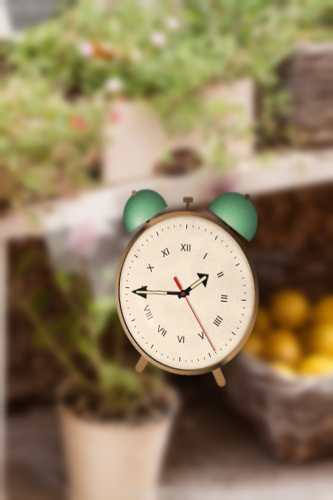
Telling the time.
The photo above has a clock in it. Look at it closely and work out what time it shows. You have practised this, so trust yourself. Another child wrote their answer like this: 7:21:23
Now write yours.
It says 1:44:24
